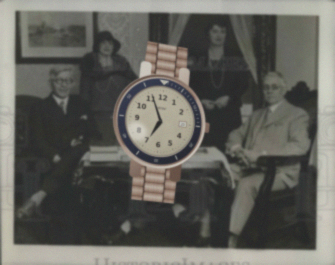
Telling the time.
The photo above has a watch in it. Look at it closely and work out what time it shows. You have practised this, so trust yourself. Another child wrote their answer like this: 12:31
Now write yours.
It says 6:56
